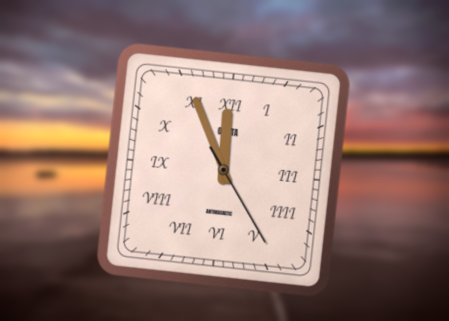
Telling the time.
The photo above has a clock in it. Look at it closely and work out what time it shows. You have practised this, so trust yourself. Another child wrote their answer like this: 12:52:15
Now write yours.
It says 11:55:24
